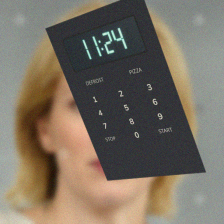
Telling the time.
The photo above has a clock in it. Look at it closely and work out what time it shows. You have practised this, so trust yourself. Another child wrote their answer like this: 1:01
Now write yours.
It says 11:24
